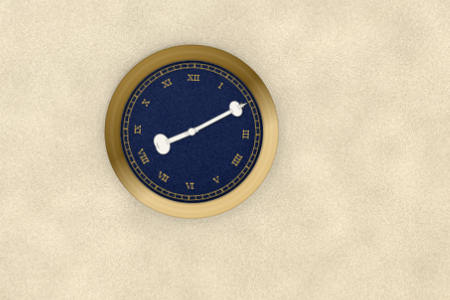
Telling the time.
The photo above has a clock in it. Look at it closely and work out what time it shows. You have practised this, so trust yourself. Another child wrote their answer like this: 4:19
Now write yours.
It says 8:10
